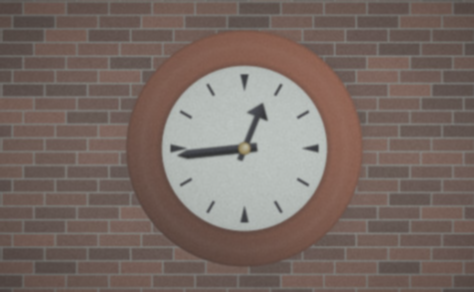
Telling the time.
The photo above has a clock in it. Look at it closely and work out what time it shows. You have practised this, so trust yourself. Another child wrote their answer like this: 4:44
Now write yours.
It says 12:44
